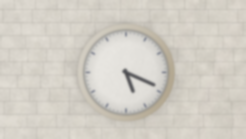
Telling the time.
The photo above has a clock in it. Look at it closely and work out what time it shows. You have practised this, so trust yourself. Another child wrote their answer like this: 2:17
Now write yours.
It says 5:19
